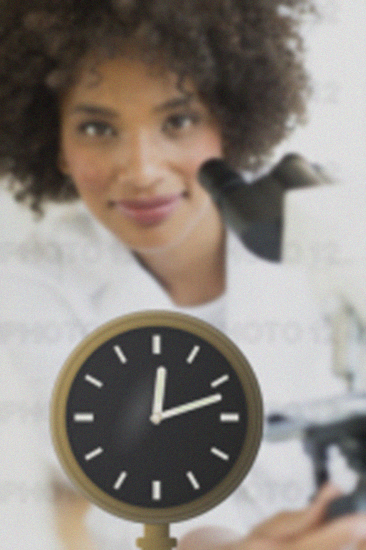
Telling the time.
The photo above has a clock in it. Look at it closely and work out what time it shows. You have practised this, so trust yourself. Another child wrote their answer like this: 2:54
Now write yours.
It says 12:12
